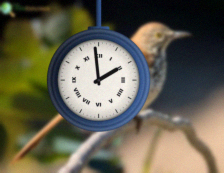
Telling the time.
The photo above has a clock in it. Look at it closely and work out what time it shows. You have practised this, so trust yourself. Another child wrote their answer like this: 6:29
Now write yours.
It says 1:59
